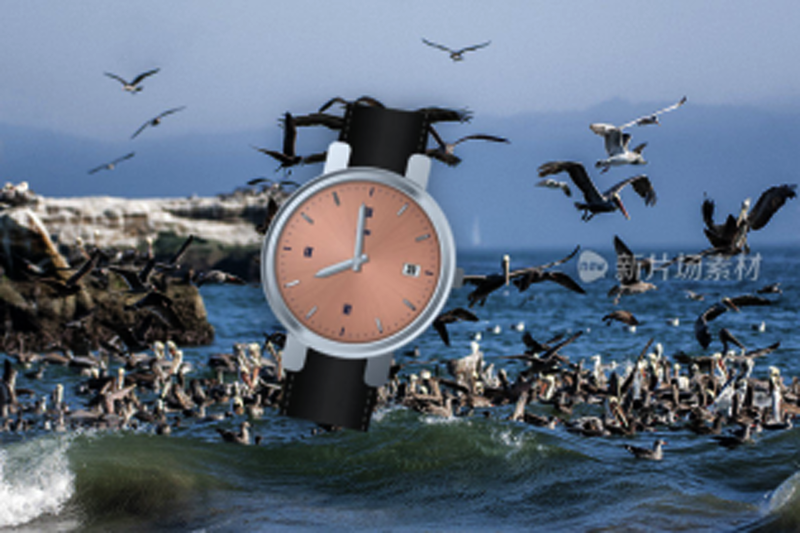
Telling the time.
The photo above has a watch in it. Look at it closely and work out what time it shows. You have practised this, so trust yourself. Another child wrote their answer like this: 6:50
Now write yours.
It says 7:59
